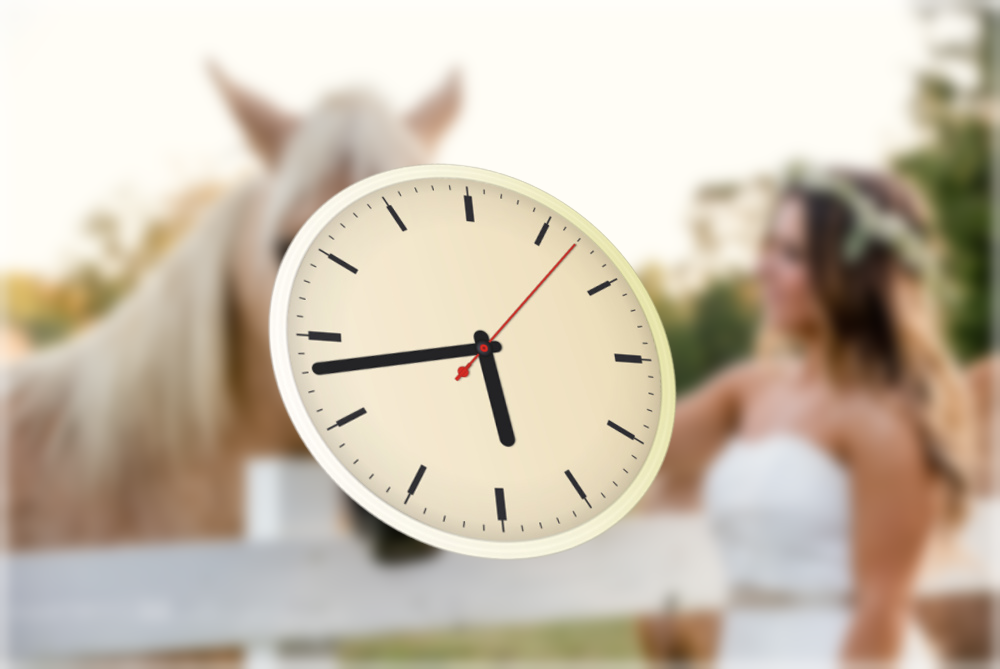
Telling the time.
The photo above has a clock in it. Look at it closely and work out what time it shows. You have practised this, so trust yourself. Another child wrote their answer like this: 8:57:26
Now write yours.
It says 5:43:07
